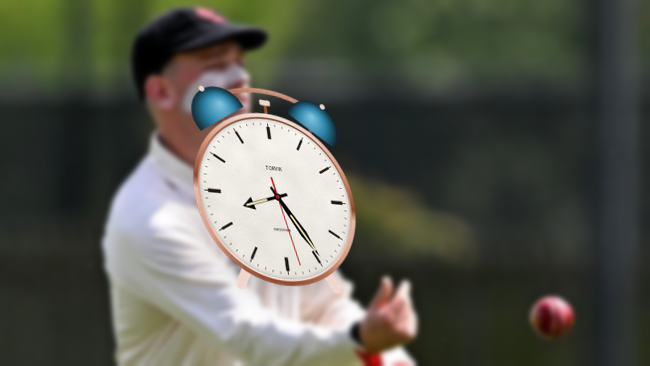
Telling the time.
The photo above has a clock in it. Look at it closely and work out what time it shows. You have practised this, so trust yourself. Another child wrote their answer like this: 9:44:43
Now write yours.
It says 8:24:28
